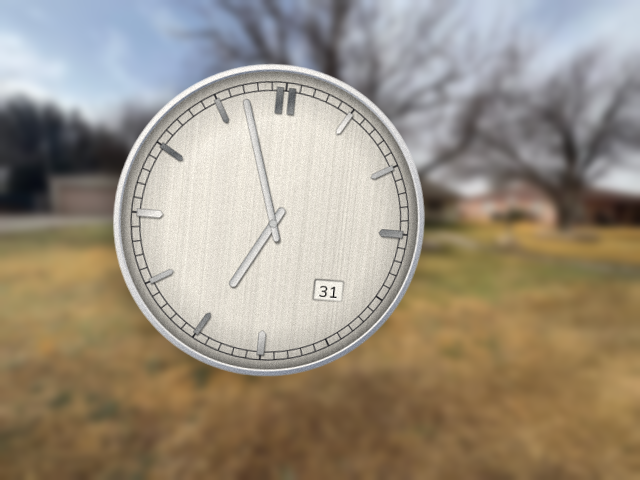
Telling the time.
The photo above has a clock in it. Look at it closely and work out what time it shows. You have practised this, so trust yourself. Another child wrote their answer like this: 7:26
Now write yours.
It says 6:57
